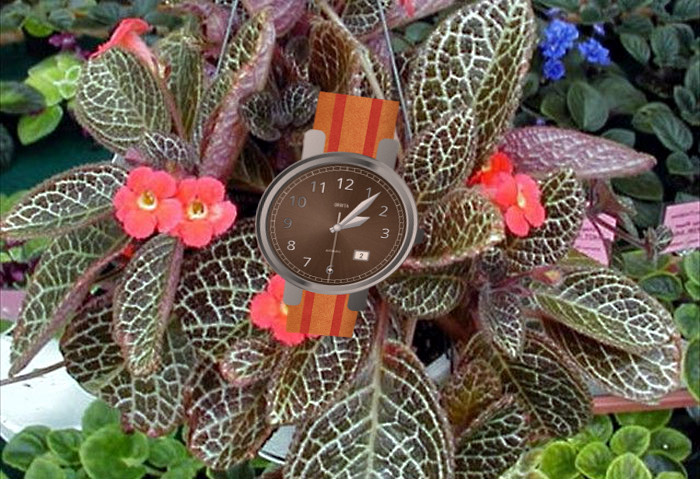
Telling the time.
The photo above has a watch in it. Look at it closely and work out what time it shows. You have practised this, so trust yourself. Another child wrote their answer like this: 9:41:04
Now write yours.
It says 2:06:30
